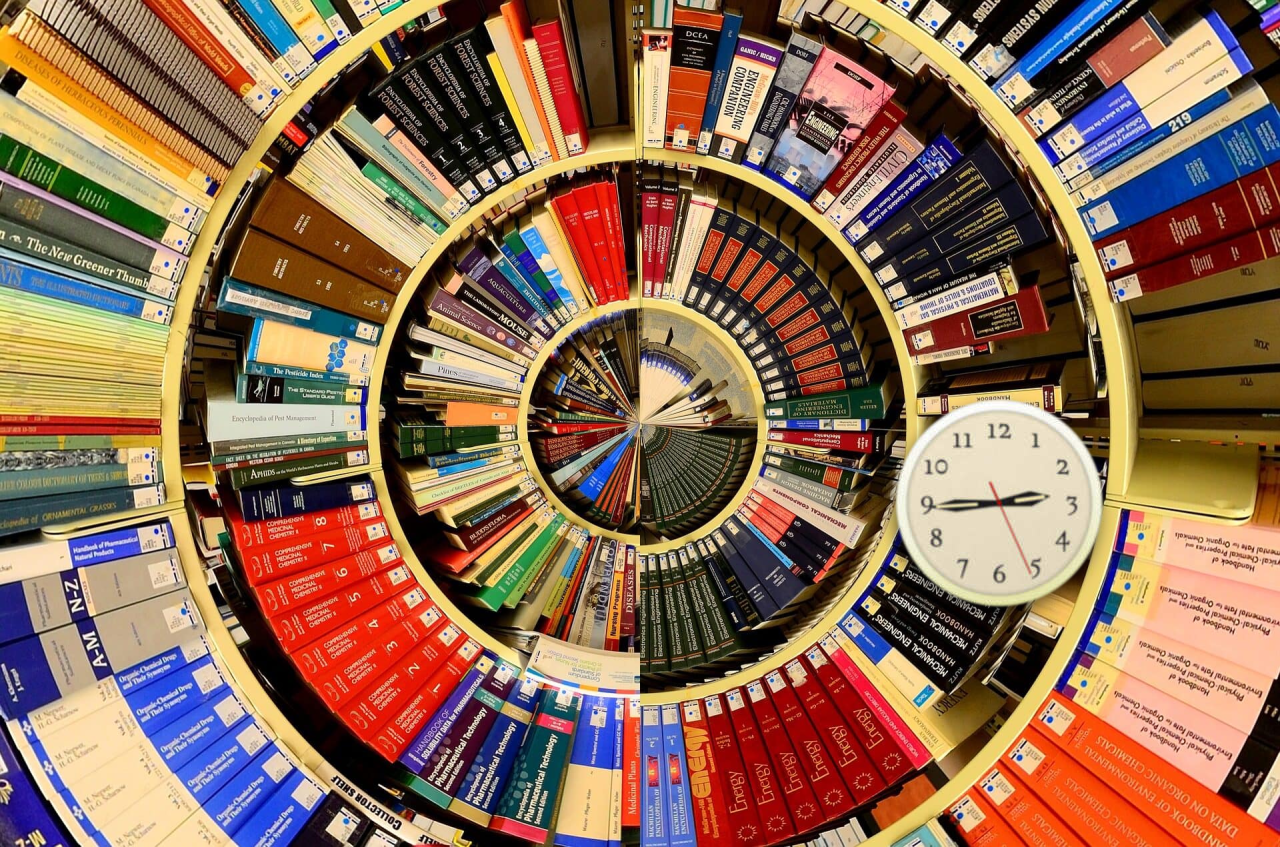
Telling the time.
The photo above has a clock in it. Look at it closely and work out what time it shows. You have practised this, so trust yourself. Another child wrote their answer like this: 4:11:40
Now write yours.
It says 2:44:26
